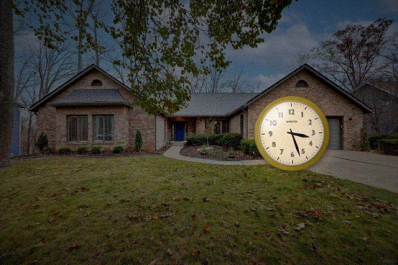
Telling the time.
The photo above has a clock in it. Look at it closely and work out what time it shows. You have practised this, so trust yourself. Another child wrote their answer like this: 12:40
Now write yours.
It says 3:27
